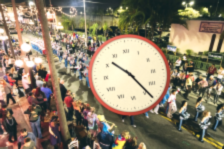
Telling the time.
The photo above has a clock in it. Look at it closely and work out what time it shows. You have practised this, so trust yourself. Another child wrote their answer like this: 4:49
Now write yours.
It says 10:24
